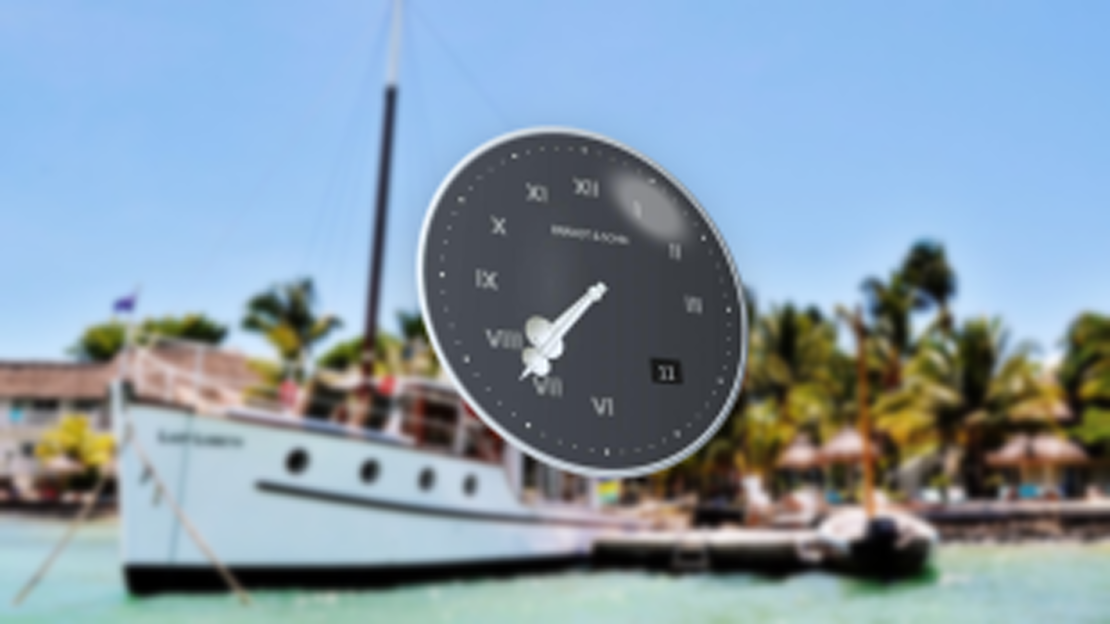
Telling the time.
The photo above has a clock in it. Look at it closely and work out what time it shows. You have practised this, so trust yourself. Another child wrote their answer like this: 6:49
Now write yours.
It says 7:37
